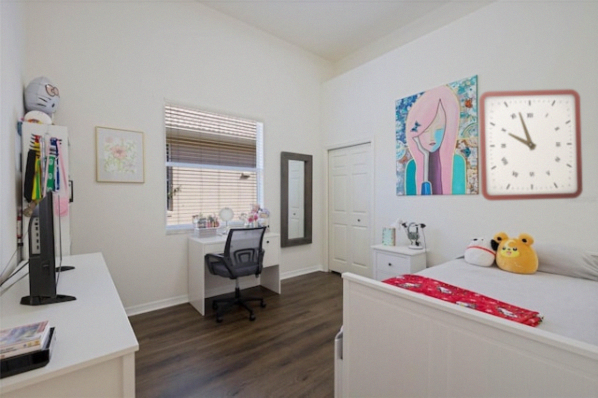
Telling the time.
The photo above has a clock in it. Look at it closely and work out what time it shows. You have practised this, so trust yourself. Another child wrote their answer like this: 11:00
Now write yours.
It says 9:57
